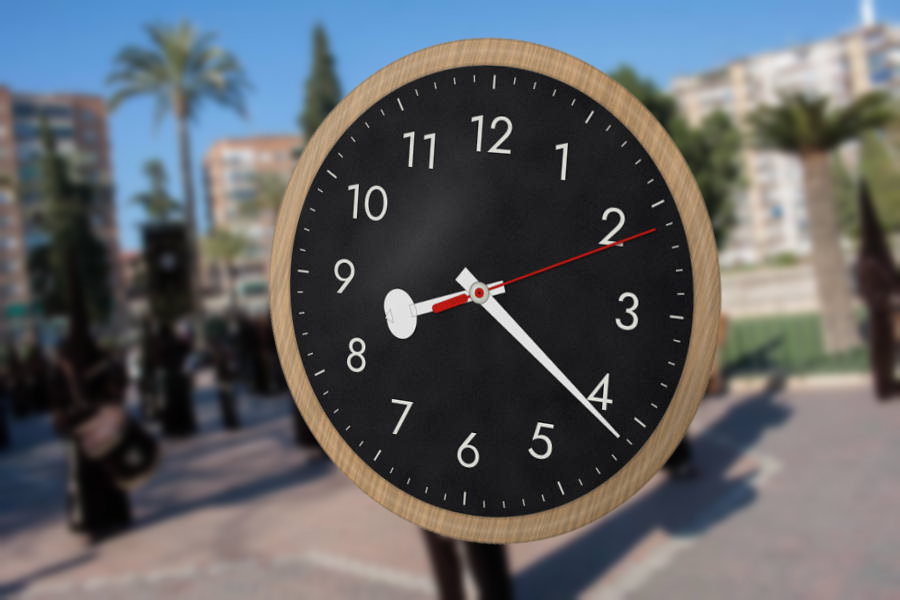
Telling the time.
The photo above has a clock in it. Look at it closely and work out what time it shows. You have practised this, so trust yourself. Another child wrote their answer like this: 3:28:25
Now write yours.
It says 8:21:11
